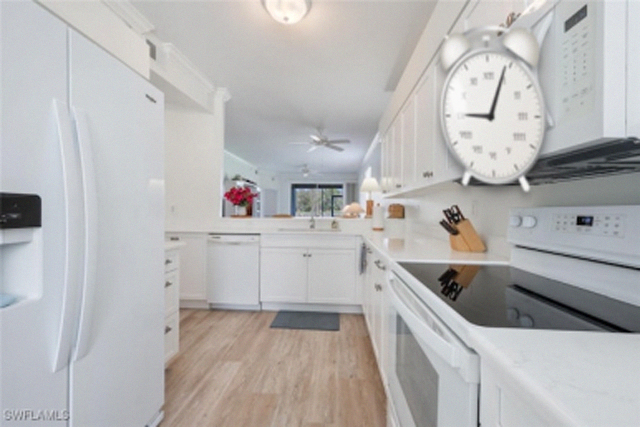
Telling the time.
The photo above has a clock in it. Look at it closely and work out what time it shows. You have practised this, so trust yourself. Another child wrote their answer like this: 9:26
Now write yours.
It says 9:04
